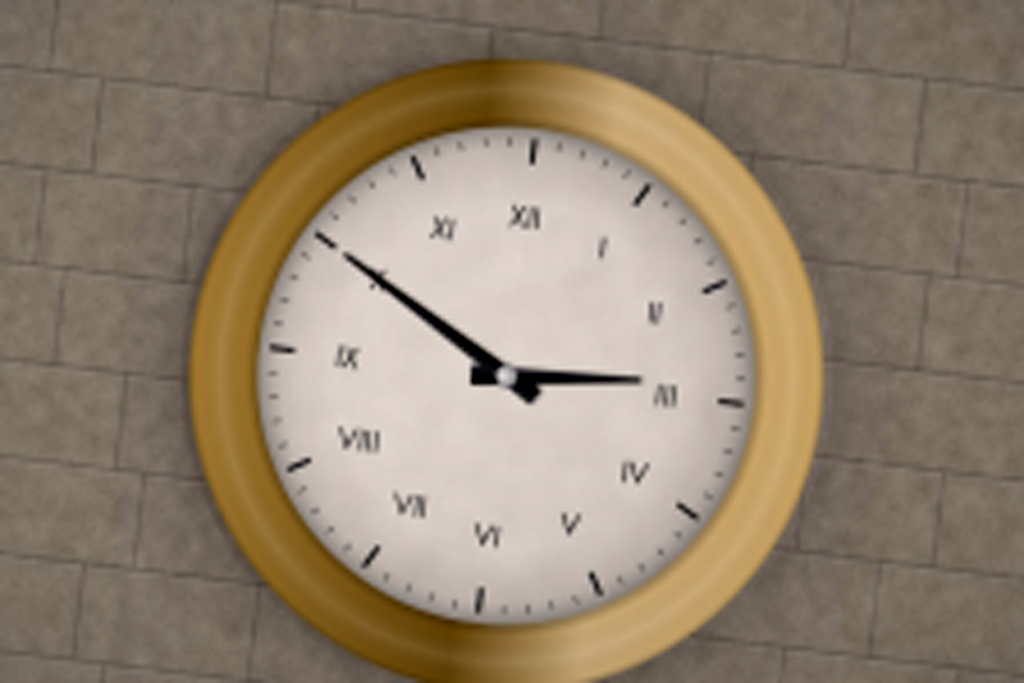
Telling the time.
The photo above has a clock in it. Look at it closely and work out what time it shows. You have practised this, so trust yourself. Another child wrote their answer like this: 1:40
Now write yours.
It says 2:50
